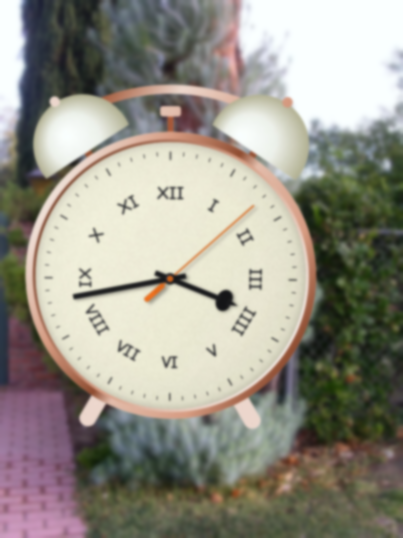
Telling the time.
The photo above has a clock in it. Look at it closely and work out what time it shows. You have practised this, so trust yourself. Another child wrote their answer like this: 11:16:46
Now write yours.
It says 3:43:08
